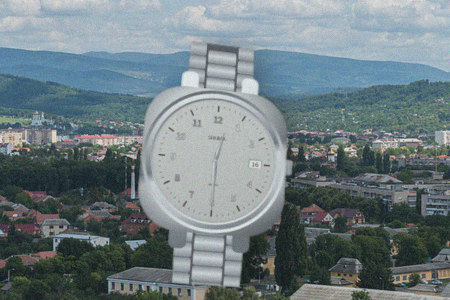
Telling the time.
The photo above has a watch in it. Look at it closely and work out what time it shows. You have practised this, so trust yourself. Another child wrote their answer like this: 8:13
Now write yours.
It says 12:30
